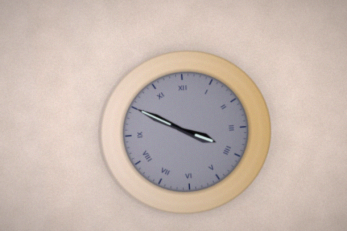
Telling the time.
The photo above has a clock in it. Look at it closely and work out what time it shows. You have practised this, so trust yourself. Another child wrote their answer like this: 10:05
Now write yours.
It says 3:50
